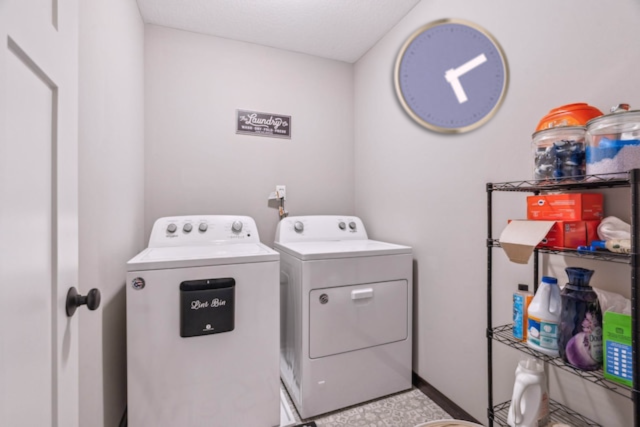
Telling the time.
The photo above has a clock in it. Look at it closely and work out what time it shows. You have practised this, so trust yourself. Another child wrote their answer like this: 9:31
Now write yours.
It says 5:10
